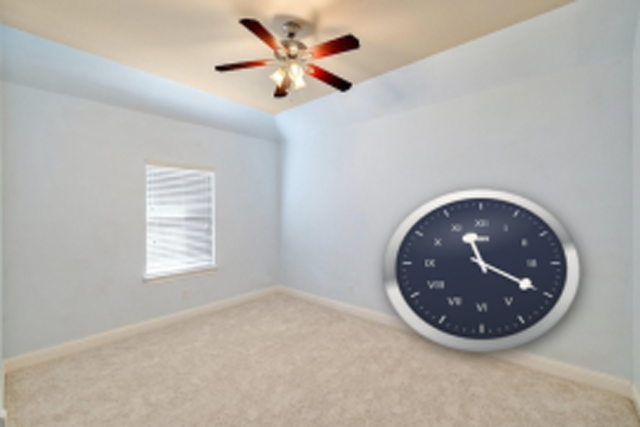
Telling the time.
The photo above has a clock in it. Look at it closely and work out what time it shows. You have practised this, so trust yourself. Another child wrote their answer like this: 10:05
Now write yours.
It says 11:20
